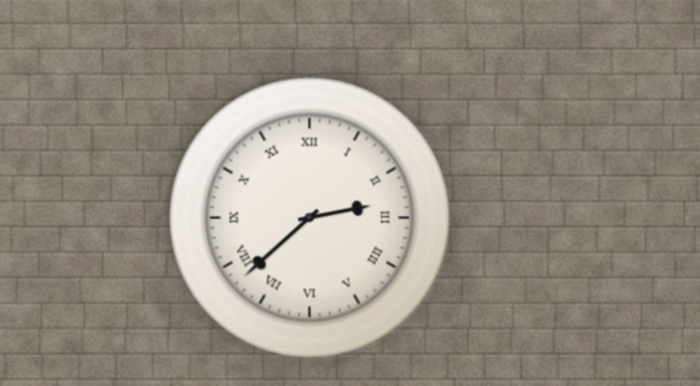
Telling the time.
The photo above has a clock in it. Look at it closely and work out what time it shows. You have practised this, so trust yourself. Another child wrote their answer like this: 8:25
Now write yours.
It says 2:38
